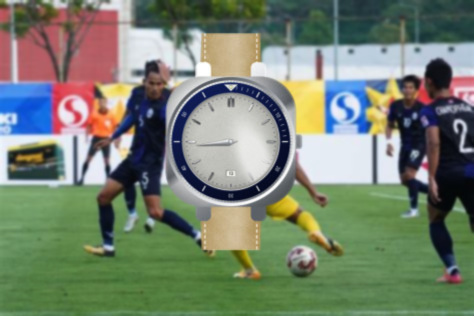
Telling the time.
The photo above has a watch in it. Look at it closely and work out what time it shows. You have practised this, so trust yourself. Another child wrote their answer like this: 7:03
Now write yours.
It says 8:44
